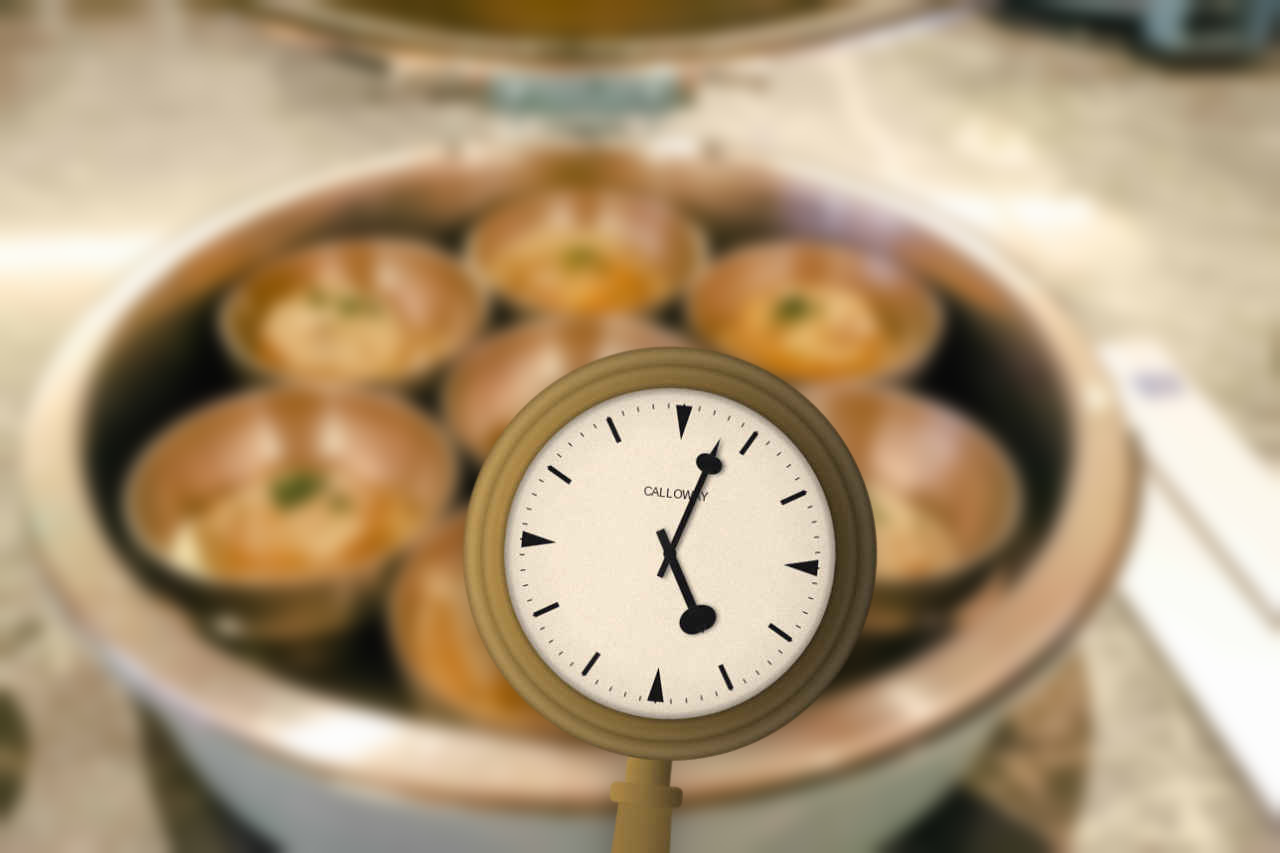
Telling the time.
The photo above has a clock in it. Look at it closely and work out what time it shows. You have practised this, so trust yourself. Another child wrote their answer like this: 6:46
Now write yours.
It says 5:03
